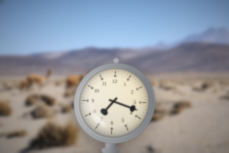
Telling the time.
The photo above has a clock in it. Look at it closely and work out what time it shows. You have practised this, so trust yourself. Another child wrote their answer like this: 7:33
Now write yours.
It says 7:18
